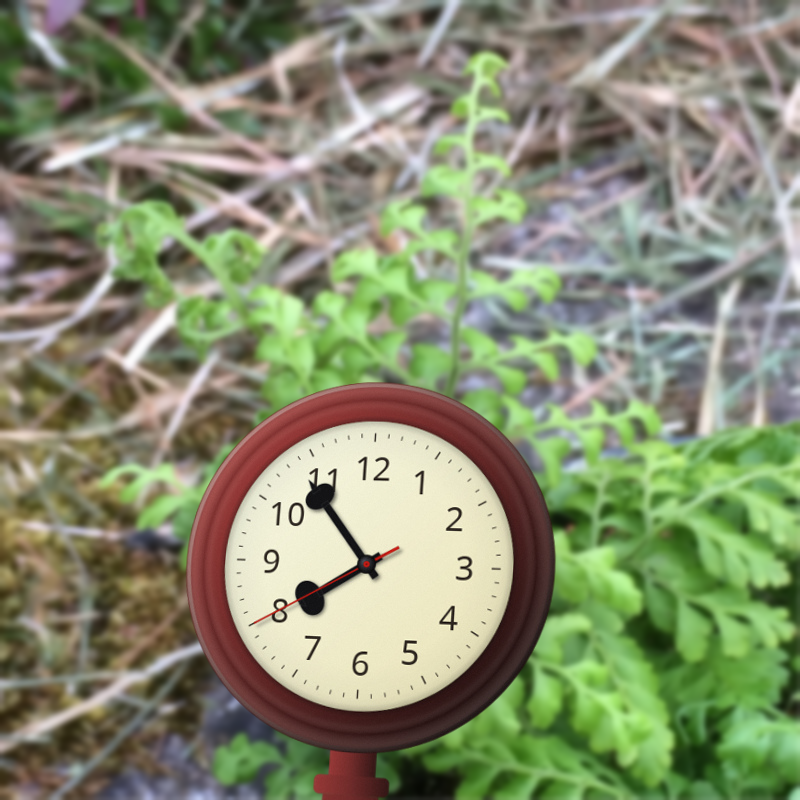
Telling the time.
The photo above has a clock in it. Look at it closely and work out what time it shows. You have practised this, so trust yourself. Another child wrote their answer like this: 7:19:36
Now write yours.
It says 7:53:40
